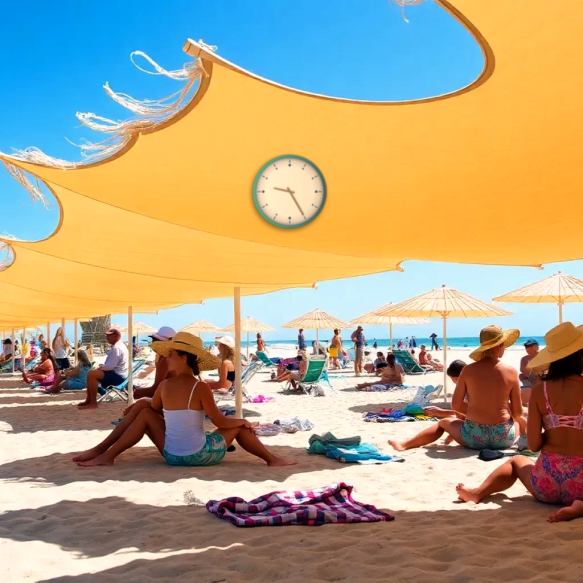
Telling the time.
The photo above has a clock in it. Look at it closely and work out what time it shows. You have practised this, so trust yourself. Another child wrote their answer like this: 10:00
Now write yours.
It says 9:25
